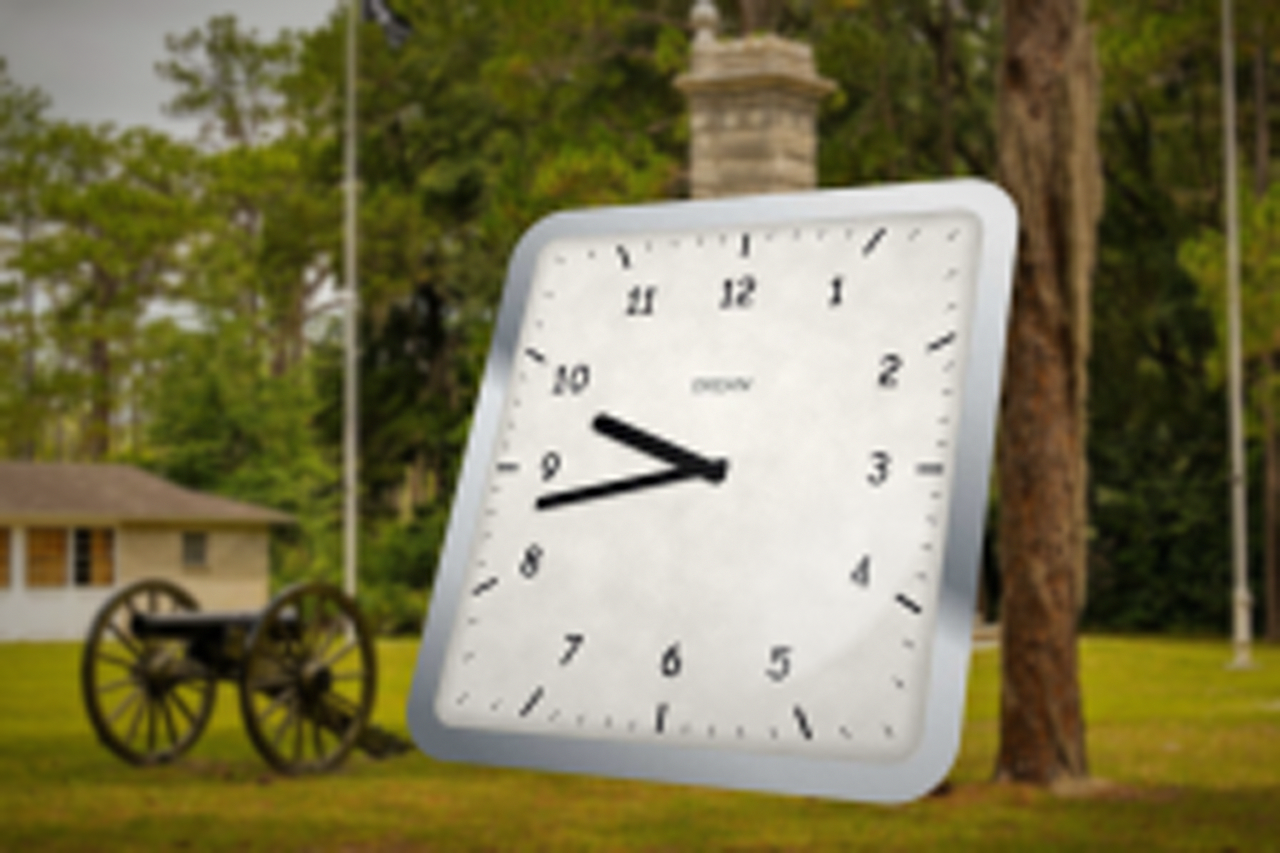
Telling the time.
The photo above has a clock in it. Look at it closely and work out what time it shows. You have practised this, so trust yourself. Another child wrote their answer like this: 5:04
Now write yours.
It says 9:43
